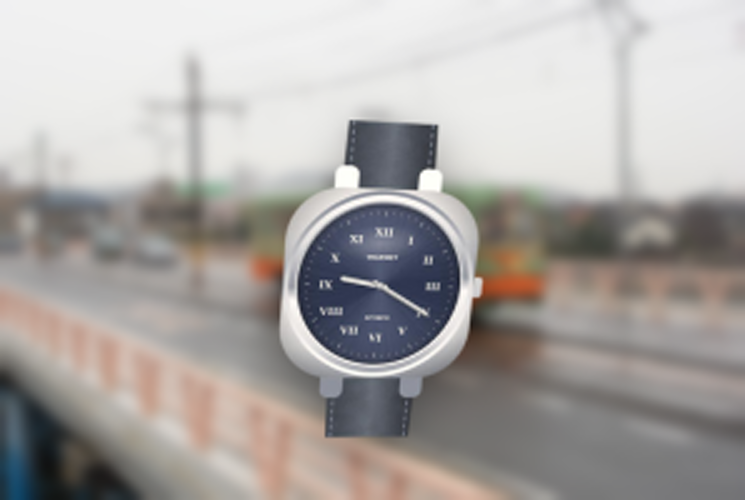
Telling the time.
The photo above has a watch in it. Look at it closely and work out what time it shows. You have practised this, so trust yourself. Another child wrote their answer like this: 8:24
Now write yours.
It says 9:20
